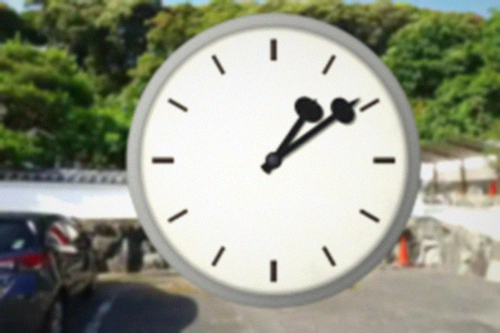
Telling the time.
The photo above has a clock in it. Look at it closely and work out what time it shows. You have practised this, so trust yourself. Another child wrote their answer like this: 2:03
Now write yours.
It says 1:09
